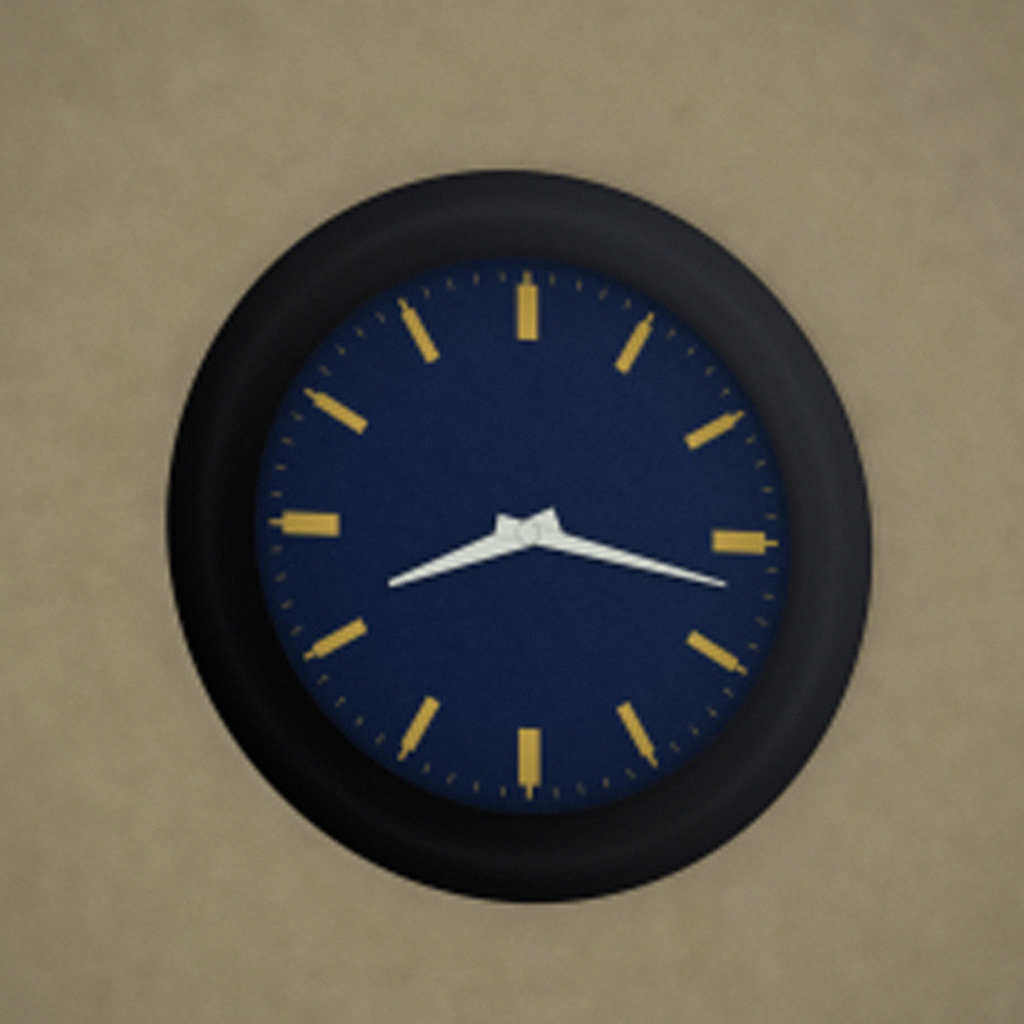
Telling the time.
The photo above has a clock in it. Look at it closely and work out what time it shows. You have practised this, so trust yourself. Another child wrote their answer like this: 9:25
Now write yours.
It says 8:17
